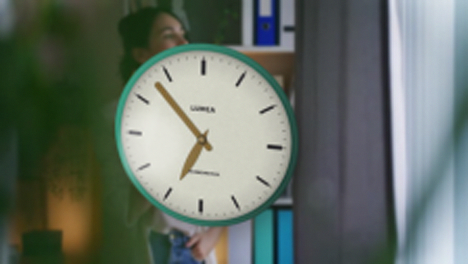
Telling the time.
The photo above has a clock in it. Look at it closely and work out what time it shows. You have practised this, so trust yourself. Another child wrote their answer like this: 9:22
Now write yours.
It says 6:53
